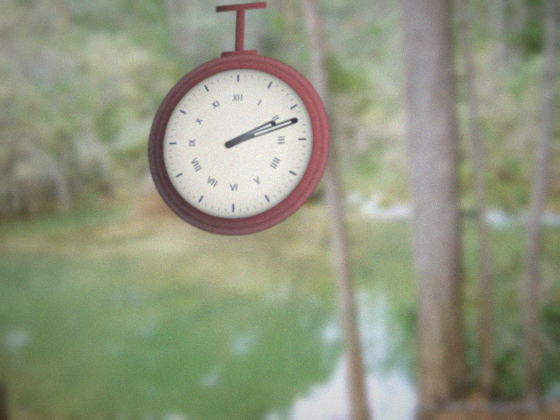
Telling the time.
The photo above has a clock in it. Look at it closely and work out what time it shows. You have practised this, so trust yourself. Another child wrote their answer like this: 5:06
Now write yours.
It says 2:12
